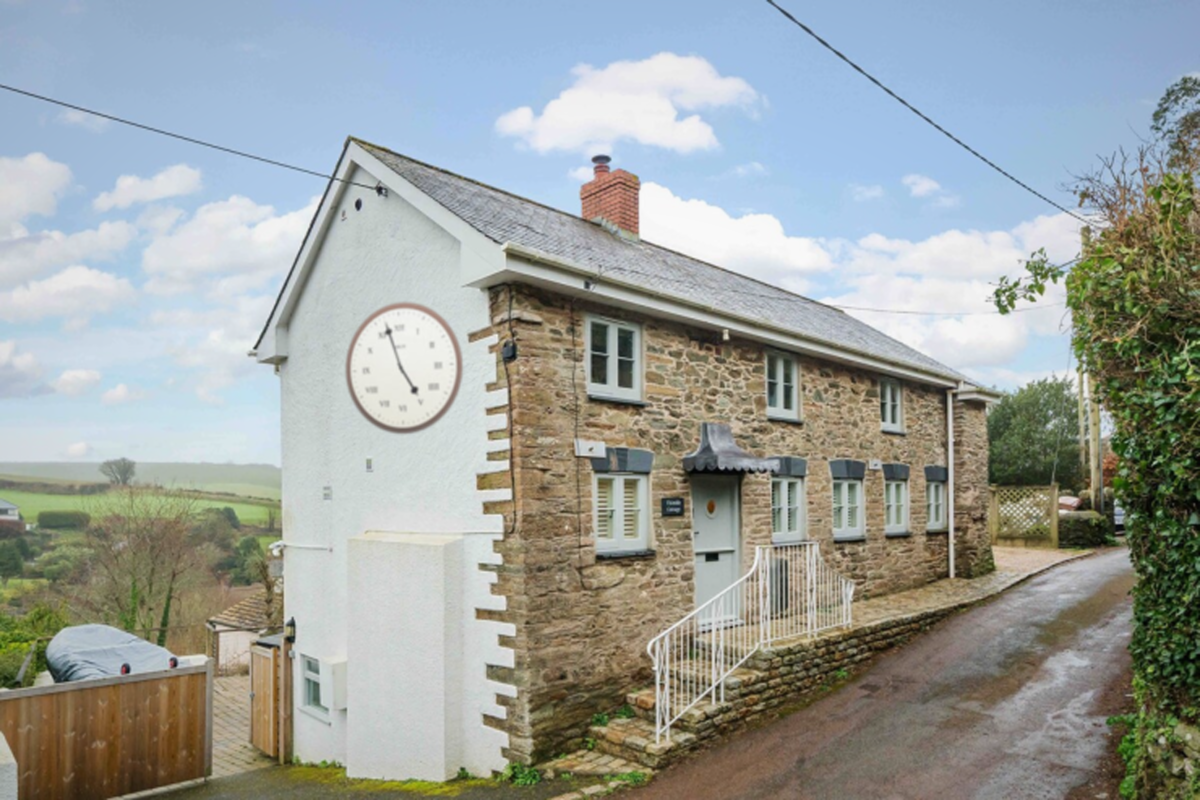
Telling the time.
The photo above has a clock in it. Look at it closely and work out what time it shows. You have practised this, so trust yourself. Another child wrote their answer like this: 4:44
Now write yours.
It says 4:57
